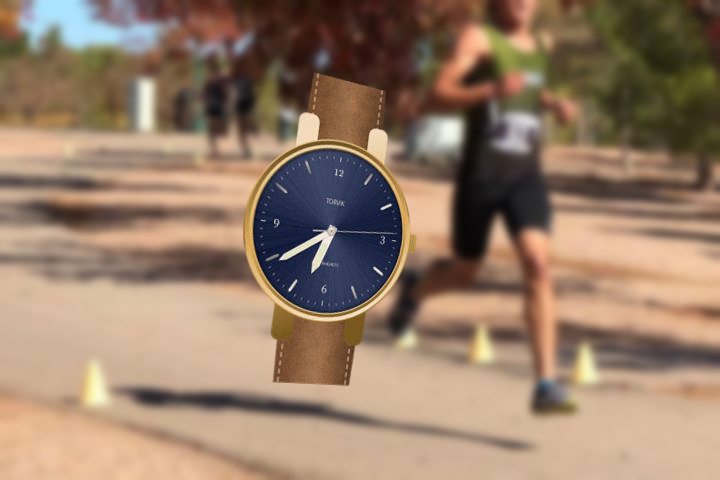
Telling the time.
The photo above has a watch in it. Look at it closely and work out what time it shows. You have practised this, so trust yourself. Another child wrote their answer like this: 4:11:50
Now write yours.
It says 6:39:14
